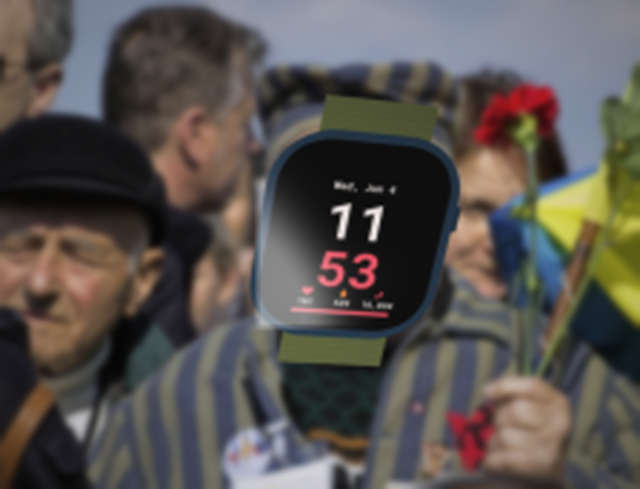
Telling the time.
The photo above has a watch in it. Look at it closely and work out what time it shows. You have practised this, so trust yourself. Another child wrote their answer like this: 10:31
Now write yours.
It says 11:53
